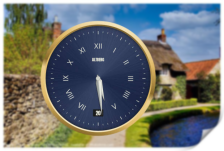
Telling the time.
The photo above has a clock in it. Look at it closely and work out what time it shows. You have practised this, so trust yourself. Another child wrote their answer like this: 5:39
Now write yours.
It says 5:29
